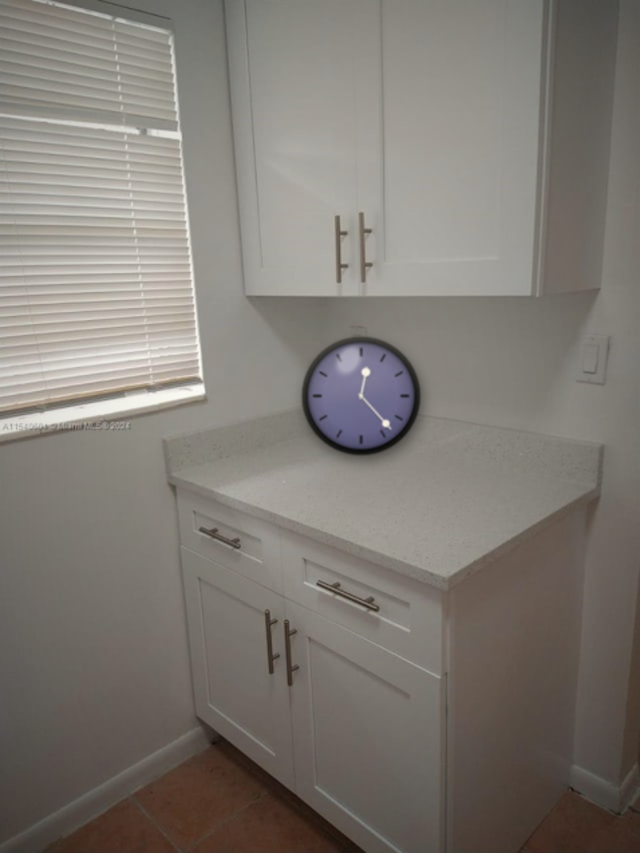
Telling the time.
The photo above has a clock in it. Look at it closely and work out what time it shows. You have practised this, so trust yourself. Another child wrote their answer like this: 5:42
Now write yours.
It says 12:23
